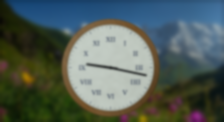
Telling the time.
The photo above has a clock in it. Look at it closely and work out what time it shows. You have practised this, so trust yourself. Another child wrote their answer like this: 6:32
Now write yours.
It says 9:17
